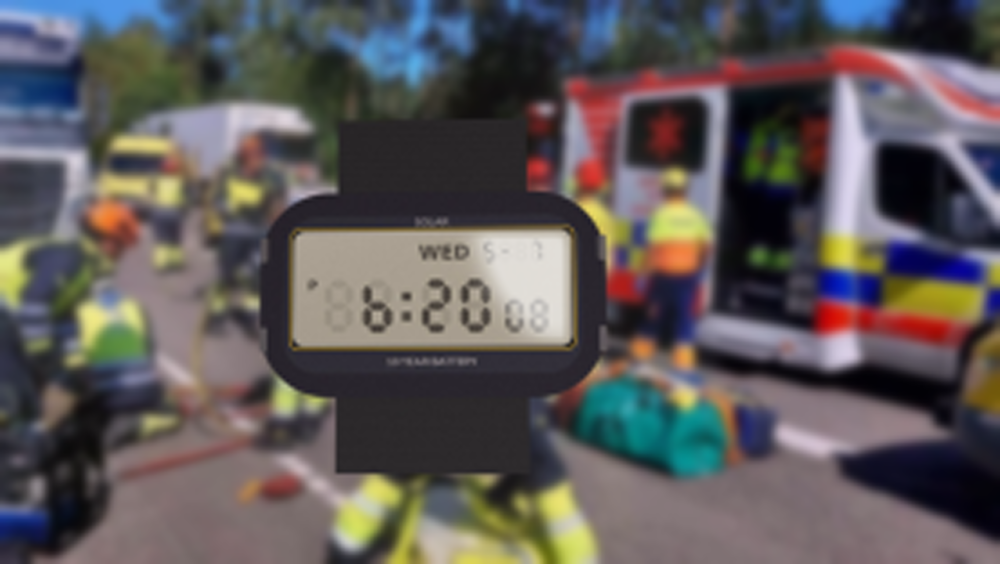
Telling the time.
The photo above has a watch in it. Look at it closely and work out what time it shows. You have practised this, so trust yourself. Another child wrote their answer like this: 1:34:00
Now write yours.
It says 6:20:08
